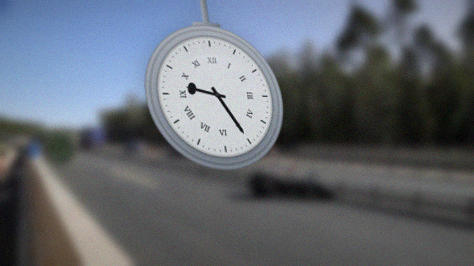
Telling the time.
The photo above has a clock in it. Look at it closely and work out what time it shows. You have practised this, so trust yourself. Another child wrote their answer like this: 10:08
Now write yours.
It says 9:25
